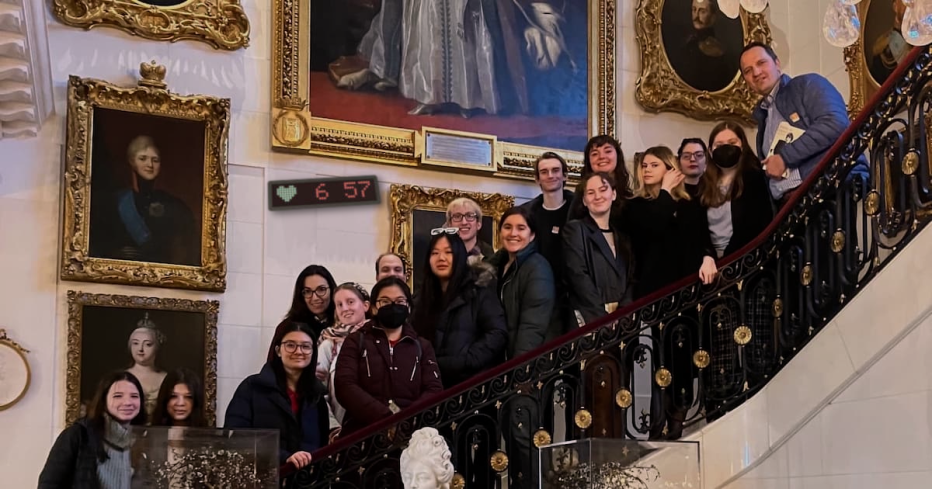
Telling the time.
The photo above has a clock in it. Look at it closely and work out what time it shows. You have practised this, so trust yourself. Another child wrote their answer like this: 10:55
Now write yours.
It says 6:57
